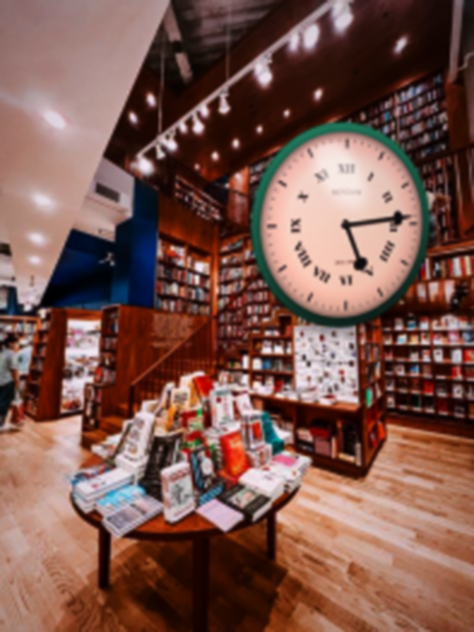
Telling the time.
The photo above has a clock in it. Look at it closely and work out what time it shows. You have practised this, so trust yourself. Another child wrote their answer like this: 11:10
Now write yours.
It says 5:14
